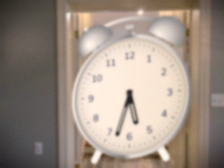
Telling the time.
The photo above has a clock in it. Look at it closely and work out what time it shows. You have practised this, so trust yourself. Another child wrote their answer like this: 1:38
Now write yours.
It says 5:33
